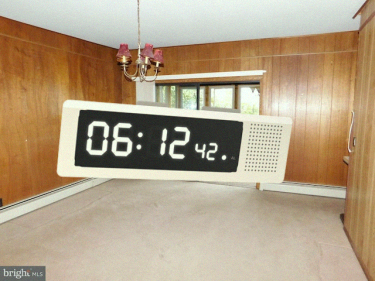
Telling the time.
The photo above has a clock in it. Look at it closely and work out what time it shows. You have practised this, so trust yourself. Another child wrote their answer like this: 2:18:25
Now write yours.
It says 6:12:42
